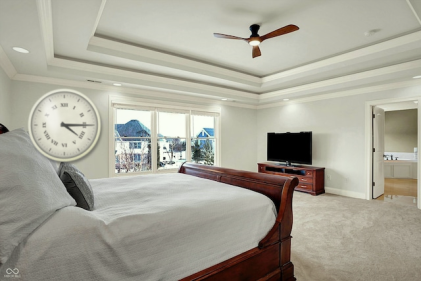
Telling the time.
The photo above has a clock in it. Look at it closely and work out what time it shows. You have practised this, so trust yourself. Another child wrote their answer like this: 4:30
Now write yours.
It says 4:15
